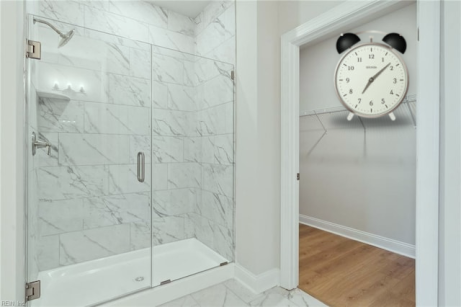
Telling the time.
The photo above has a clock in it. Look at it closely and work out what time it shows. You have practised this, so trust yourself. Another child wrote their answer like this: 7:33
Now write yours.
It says 7:08
